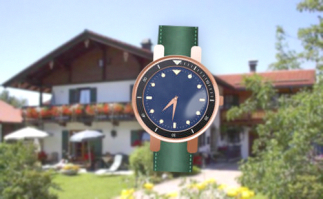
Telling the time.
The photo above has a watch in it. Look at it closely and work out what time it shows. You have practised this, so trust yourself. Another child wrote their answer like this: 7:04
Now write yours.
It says 7:31
